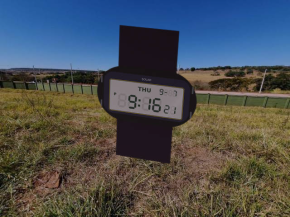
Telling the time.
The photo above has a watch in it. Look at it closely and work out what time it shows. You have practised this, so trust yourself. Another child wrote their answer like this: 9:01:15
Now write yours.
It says 9:16:21
